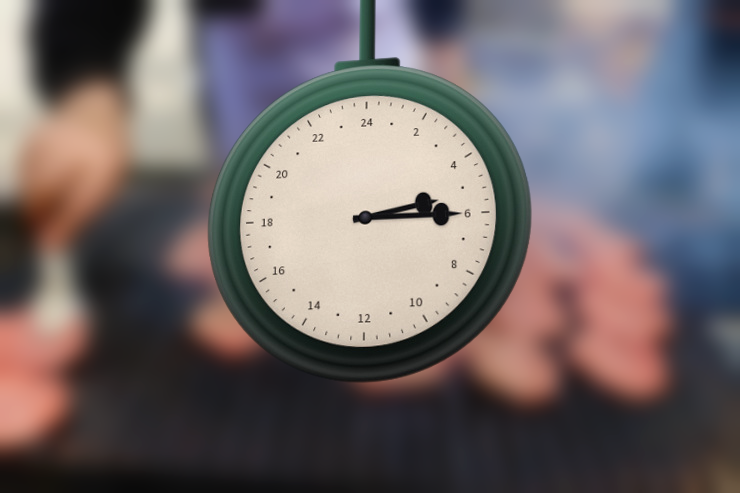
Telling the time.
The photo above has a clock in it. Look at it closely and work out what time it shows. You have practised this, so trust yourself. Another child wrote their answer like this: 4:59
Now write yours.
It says 5:15
